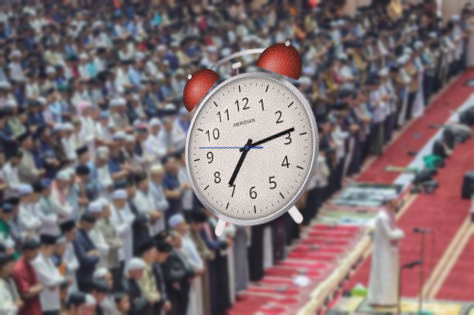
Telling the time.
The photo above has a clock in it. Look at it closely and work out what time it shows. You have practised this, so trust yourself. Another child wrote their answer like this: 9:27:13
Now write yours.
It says 7:13:47
